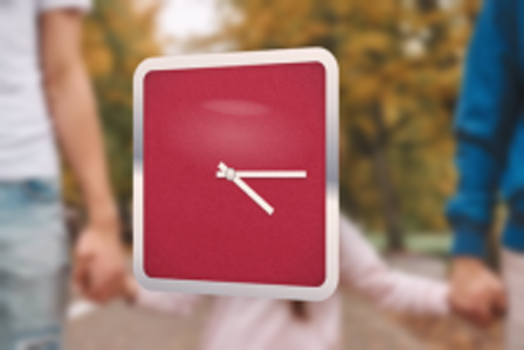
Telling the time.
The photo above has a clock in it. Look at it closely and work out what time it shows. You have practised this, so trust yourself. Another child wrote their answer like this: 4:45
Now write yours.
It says 4:15
